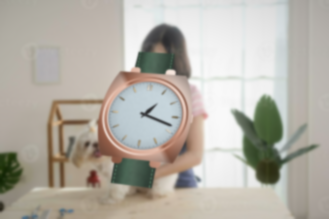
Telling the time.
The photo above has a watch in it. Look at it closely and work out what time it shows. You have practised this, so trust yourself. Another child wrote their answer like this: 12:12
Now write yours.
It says 1:18
